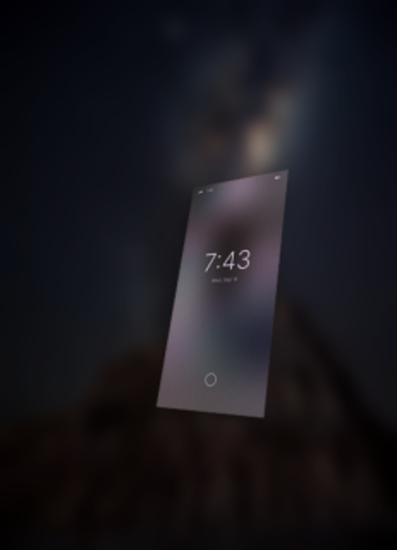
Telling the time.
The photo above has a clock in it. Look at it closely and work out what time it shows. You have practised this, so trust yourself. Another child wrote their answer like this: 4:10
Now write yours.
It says 7:43
